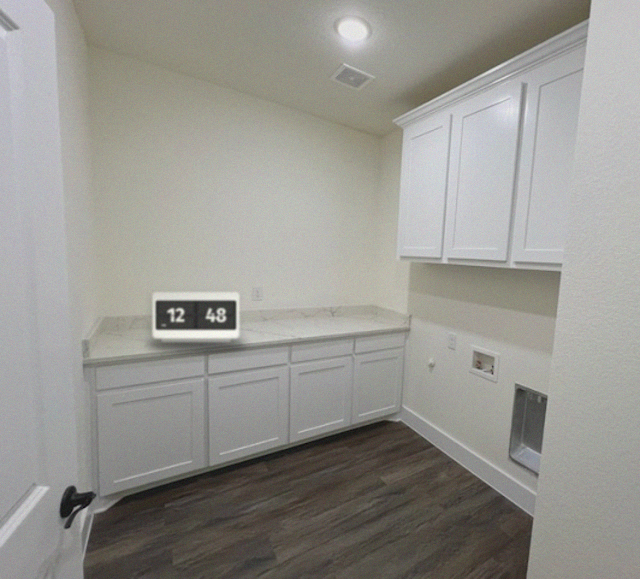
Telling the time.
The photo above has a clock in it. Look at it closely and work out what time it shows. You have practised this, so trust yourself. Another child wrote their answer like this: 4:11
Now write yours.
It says 12:48
